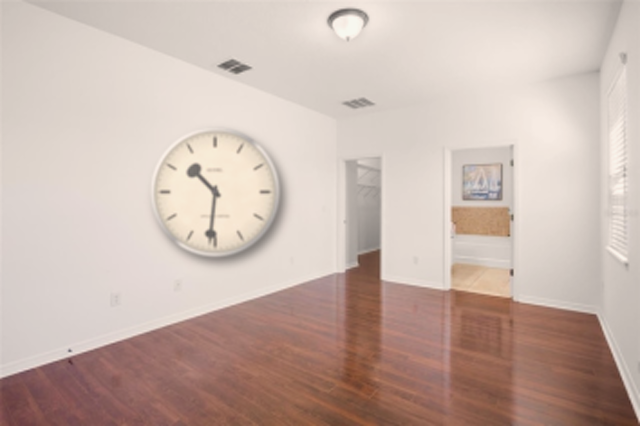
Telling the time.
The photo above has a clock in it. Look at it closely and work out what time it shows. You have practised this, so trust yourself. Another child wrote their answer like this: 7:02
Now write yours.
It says 10:31
